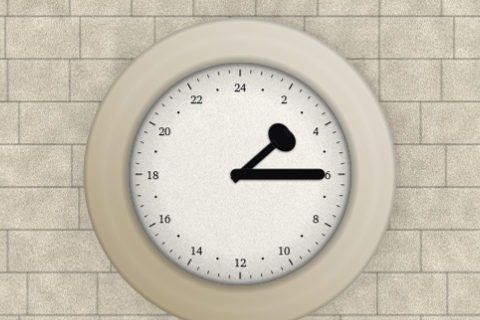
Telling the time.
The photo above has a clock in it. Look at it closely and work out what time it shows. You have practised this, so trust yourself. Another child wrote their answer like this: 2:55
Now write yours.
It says 3:15
